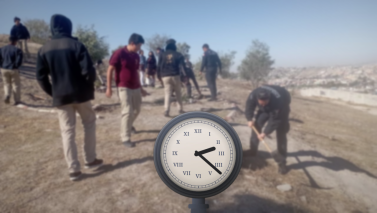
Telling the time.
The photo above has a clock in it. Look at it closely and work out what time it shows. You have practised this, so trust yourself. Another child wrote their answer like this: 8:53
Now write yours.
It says 2:22
